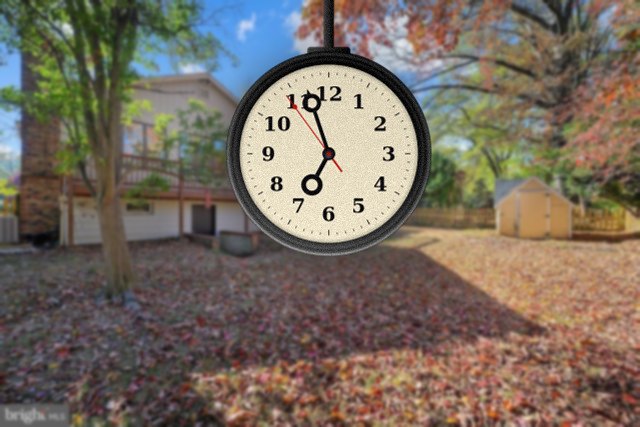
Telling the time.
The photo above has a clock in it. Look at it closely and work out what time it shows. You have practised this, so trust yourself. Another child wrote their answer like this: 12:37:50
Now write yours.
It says 6:56:54
